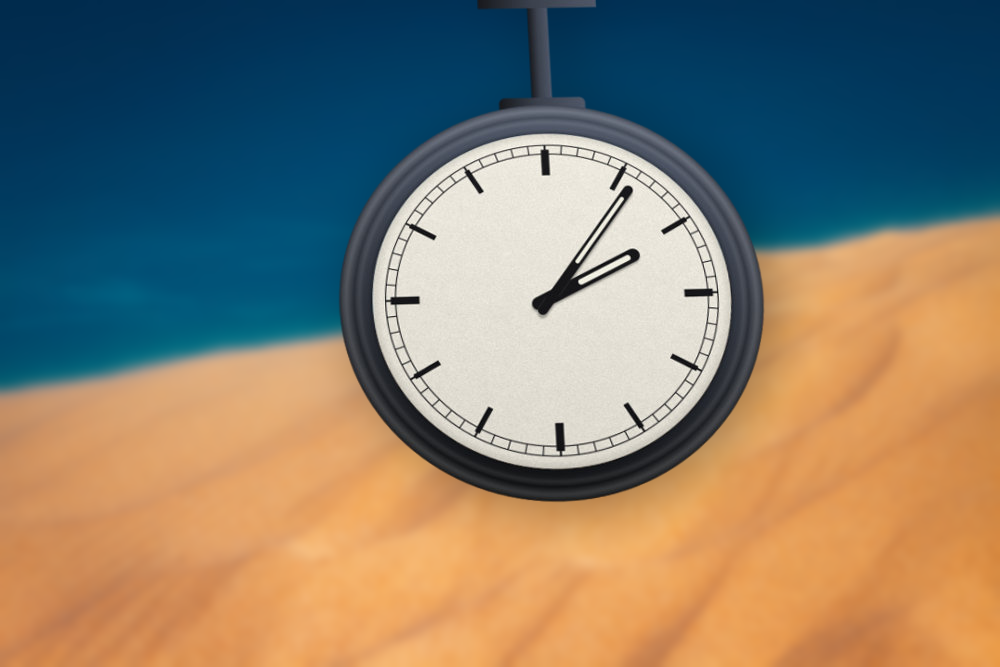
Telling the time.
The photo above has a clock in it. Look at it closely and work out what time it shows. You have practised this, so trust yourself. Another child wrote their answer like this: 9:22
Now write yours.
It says 2:06
